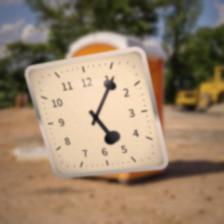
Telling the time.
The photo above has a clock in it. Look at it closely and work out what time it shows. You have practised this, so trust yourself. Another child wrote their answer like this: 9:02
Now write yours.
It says 5:06
